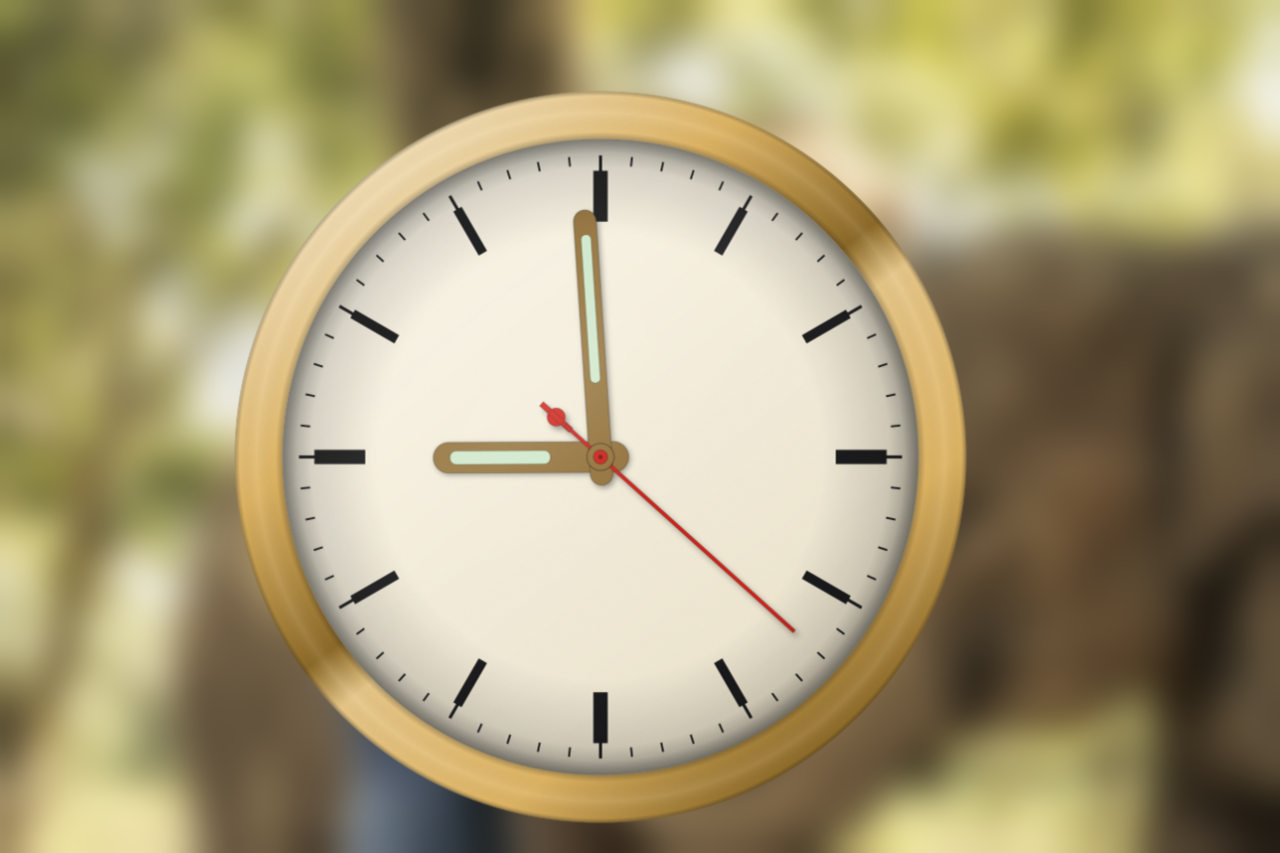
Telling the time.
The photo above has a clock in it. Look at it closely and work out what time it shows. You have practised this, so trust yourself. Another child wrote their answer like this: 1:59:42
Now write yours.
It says 8:59:22
